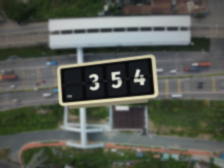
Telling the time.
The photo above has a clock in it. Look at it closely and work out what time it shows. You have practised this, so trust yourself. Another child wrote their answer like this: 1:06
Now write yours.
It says 3:54
